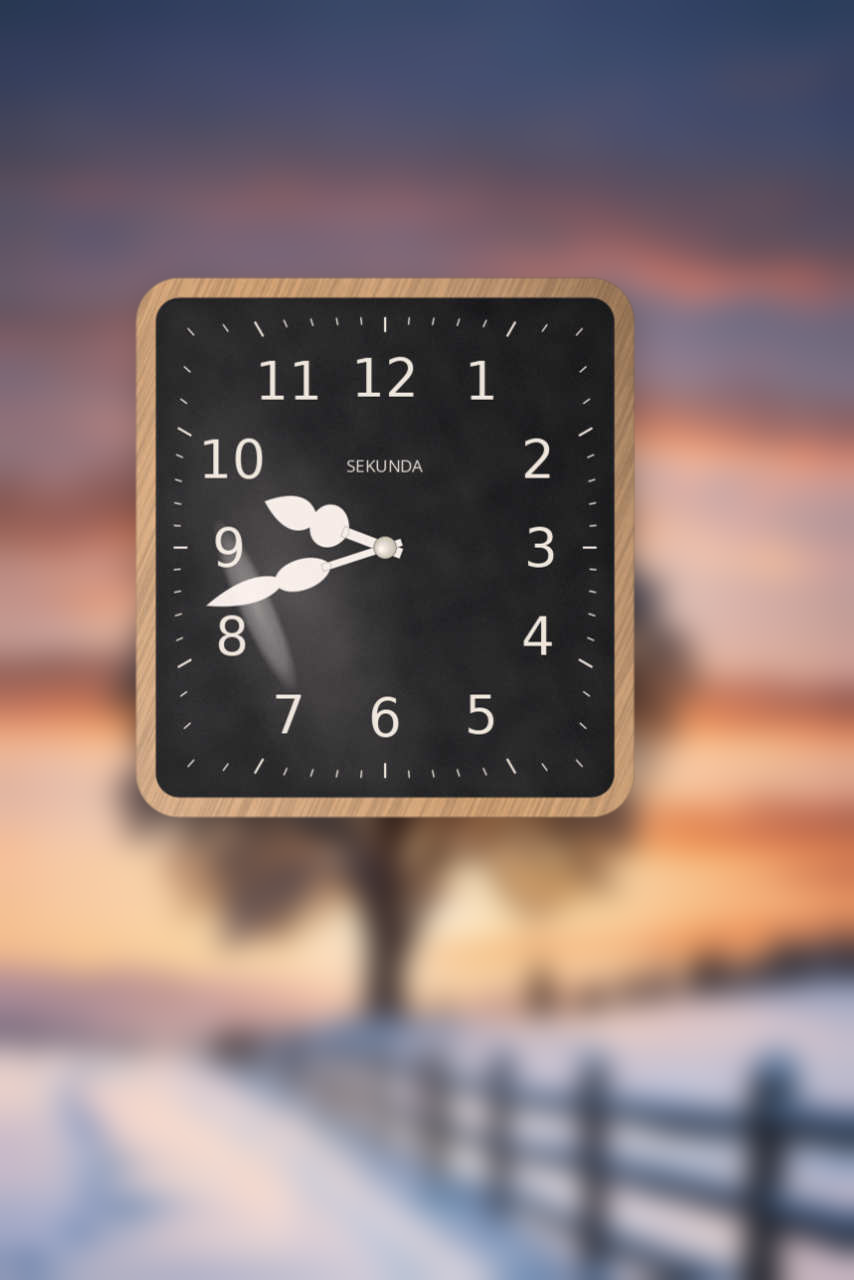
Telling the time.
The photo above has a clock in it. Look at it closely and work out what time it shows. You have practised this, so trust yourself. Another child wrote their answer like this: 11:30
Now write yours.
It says 9:42
